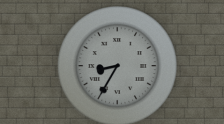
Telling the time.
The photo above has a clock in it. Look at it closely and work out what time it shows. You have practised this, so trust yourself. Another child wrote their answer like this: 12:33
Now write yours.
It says 8:35
